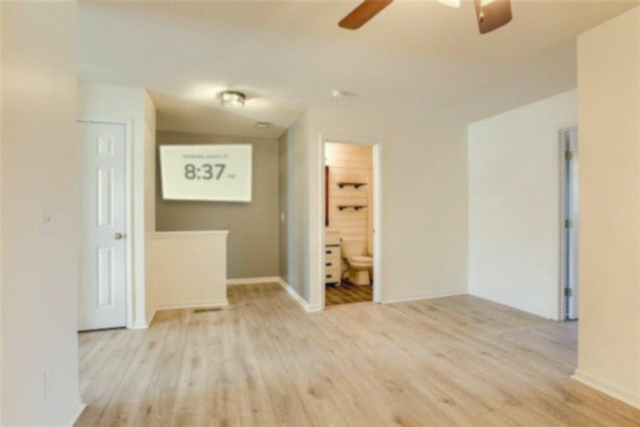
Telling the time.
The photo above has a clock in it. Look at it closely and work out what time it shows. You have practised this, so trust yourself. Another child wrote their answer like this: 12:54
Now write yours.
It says 8:37
